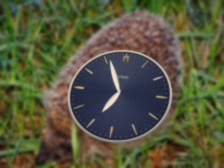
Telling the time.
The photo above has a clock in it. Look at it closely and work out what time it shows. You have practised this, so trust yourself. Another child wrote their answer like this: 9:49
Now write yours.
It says 6:56
